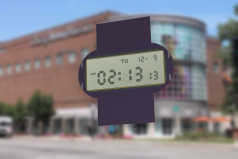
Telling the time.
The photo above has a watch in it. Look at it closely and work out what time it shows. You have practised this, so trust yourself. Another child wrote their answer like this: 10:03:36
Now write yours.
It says 2:13:13
